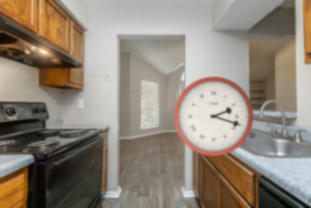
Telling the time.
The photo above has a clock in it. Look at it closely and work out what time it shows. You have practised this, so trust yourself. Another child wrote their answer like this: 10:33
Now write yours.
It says 2:18
